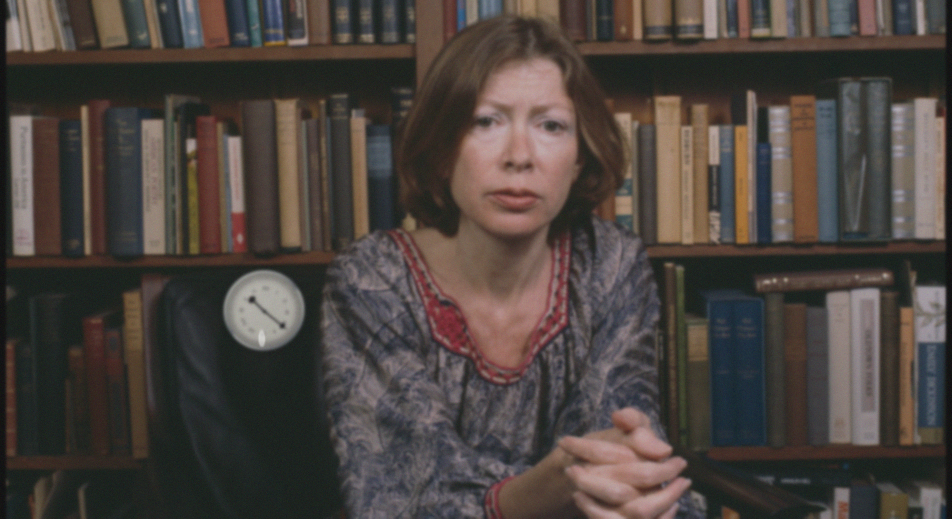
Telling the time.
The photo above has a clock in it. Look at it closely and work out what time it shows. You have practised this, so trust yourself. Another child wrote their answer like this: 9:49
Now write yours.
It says 10:21
